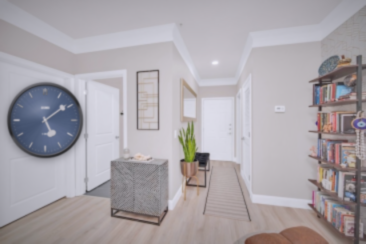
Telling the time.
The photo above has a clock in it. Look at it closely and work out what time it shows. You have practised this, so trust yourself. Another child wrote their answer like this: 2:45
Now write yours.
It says 5:09
